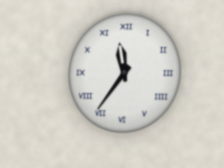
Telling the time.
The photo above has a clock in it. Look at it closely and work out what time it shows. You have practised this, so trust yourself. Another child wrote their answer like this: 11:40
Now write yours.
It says 11:36
